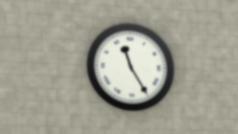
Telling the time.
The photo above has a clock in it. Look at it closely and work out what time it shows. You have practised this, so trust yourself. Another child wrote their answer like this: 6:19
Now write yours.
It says 11:25
